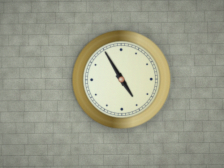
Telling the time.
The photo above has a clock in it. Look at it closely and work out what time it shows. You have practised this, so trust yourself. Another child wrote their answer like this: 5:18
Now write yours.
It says 4:55
